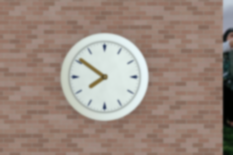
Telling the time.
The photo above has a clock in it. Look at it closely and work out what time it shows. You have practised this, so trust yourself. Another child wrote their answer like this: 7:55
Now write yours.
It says 7:51
